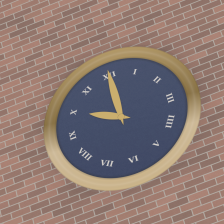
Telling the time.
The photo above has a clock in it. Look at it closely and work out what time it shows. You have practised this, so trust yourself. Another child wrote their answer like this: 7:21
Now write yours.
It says 10:00
